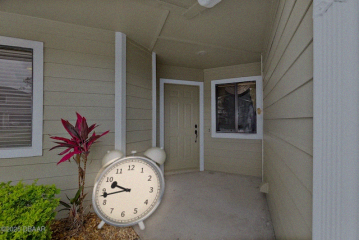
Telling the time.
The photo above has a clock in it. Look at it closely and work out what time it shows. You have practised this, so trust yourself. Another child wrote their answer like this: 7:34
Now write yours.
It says 9:43
